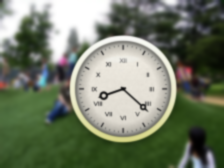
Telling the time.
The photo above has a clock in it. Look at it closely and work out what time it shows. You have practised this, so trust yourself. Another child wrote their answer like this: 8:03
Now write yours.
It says 8:22
